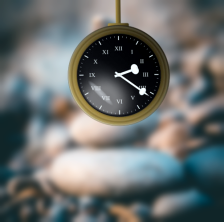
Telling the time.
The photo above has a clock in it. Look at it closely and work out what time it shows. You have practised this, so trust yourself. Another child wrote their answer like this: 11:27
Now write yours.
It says 2:21
